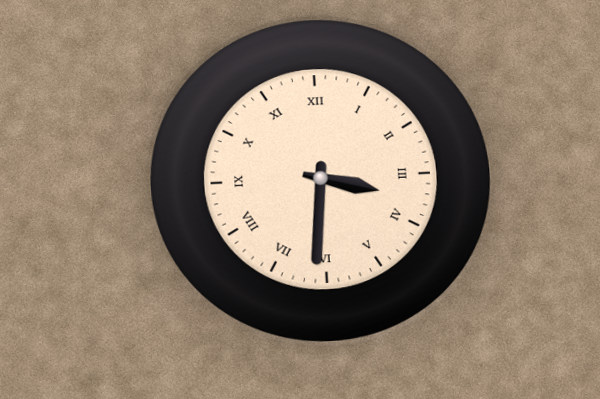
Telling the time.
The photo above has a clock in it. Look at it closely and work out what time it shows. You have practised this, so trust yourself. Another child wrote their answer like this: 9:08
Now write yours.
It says 3:31
